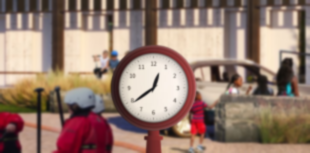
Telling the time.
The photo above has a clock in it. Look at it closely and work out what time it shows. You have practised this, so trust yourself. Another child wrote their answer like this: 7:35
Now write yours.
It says 12:39
